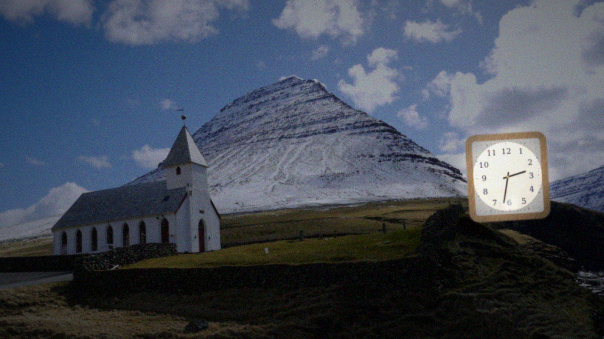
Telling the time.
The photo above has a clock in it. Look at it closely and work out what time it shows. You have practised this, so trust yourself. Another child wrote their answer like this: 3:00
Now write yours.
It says 2:32
